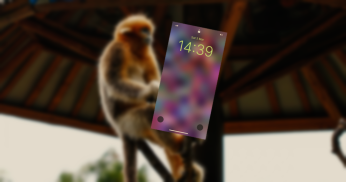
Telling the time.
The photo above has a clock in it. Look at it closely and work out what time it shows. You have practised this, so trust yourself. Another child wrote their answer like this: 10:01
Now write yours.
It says 14:39
